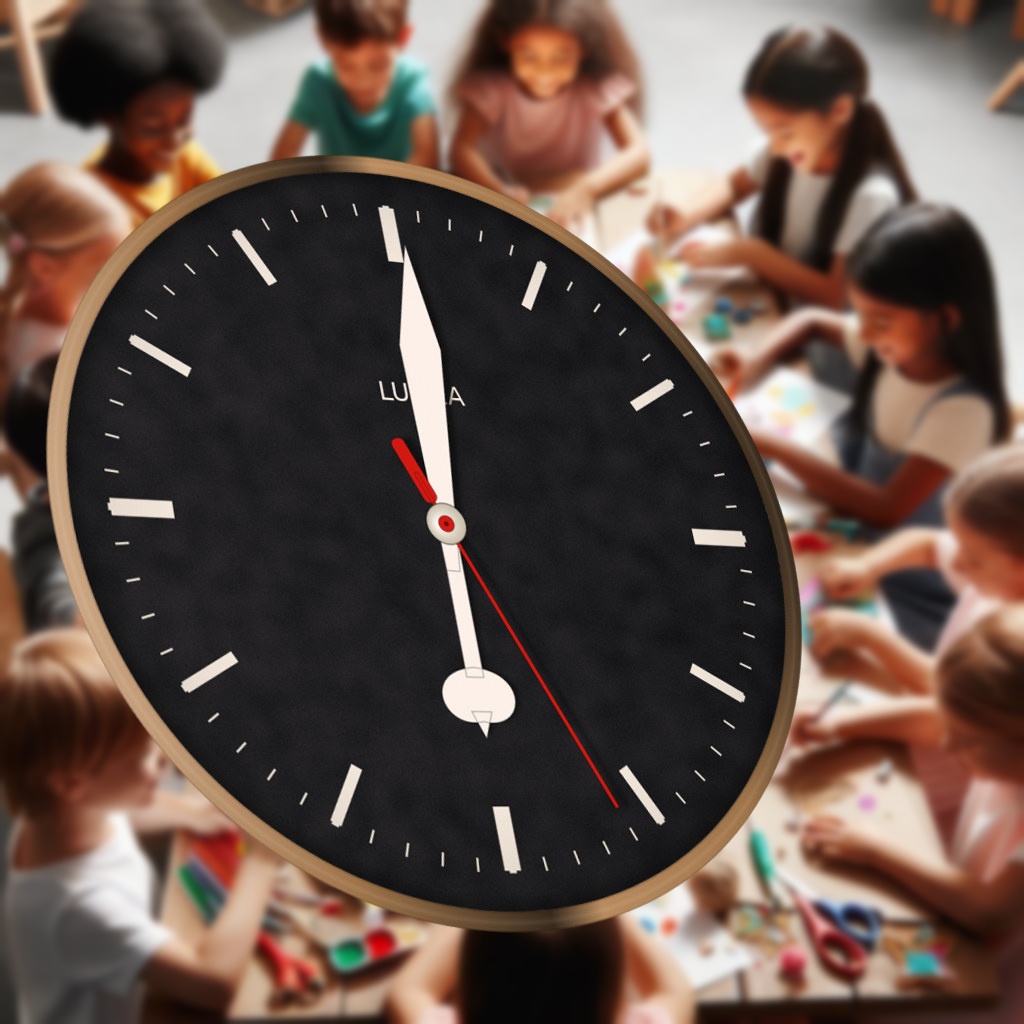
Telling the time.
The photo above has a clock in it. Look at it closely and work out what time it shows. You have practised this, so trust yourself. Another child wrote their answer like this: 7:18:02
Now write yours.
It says 6:00:26
